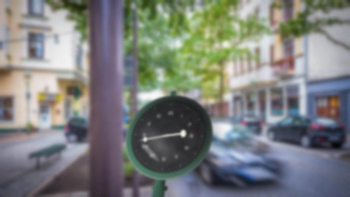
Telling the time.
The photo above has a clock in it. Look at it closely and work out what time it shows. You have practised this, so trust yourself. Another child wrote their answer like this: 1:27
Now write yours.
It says 2:43
